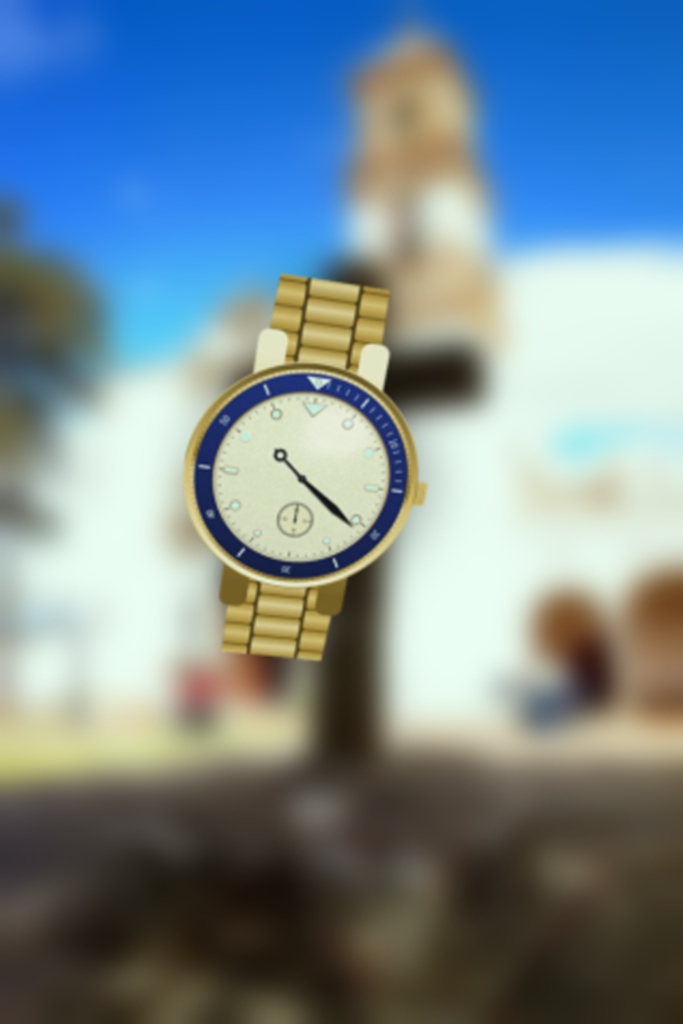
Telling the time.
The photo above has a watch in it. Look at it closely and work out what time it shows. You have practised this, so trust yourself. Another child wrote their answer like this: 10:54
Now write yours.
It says 10:21
